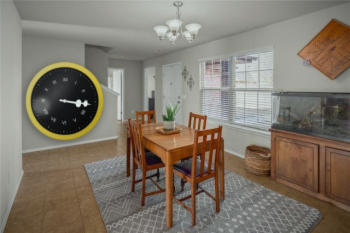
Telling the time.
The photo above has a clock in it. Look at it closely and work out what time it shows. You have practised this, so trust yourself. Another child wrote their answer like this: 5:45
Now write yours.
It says 3:16
